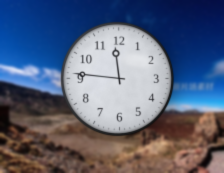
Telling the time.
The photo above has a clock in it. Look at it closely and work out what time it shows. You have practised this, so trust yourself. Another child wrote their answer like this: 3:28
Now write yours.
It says 11:46
